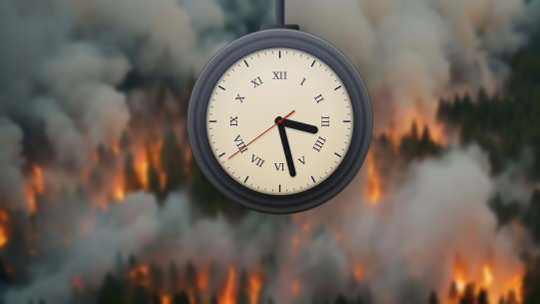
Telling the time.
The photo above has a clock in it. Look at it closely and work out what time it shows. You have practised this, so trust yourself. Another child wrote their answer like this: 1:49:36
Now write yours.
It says 3:27:39
